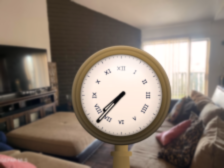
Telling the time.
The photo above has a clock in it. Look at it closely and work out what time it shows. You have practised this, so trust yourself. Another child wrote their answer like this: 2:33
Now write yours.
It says 7:37
